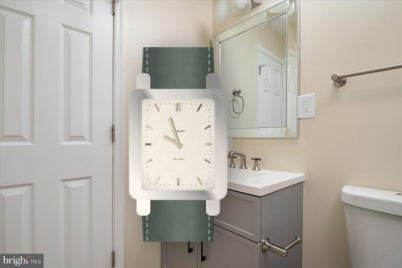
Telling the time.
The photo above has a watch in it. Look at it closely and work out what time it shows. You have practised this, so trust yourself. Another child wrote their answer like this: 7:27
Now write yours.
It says 9:57
